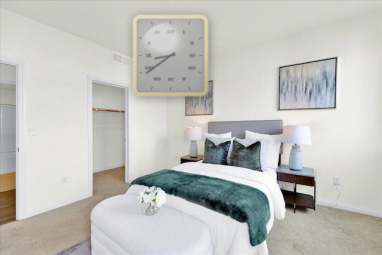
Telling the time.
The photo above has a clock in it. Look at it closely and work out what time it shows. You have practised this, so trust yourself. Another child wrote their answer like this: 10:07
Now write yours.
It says 8:39
